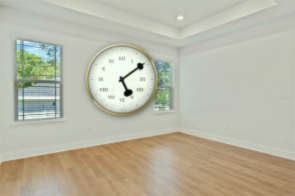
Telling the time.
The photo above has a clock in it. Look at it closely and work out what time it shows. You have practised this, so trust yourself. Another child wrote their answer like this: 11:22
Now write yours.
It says 5:09
